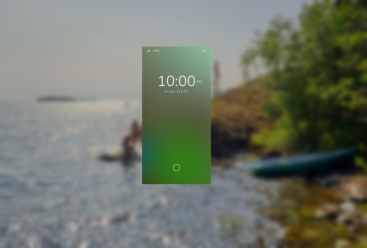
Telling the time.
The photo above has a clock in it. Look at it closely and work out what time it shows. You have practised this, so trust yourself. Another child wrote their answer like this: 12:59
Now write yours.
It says 10:00
